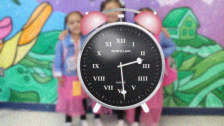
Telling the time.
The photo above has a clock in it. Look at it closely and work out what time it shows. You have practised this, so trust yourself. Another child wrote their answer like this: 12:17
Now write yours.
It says 2:29
